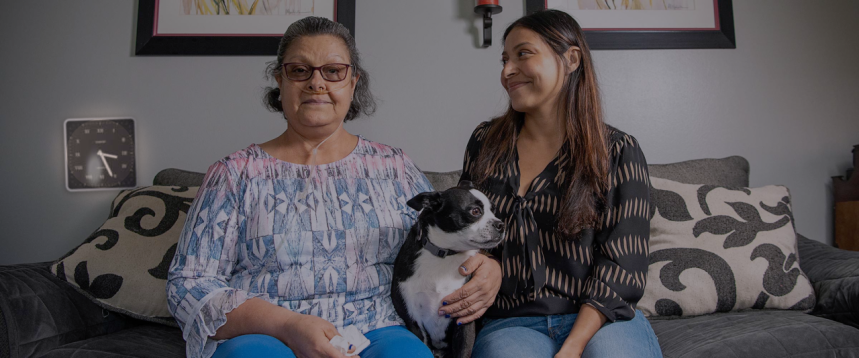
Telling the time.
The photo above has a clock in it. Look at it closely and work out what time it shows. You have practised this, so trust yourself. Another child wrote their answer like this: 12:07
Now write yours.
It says 3:26
